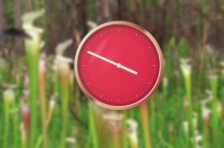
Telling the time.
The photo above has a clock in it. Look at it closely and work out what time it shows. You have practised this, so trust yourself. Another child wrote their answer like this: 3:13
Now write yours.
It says 3:49
